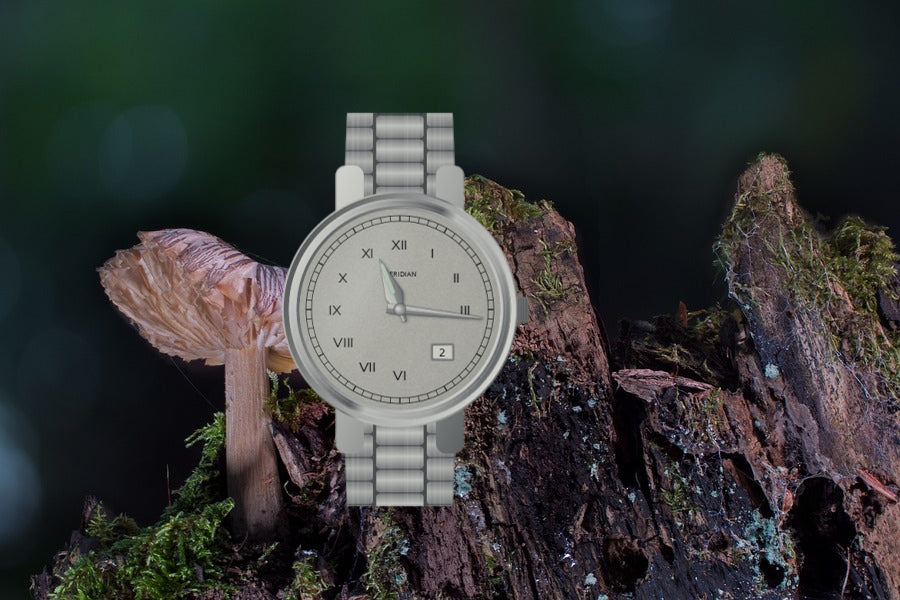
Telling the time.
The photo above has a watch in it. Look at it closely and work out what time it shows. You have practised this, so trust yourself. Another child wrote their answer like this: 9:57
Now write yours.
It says 11:16
